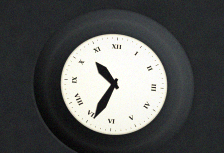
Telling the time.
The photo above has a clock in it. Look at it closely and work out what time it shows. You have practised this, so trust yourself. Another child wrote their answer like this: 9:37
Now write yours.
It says 10:34
